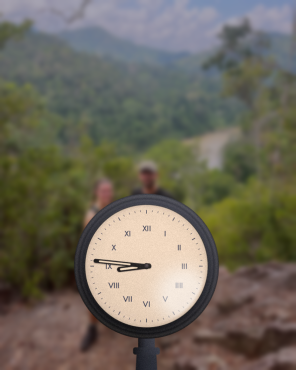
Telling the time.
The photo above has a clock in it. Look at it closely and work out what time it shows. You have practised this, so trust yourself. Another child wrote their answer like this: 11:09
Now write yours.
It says 8:46
